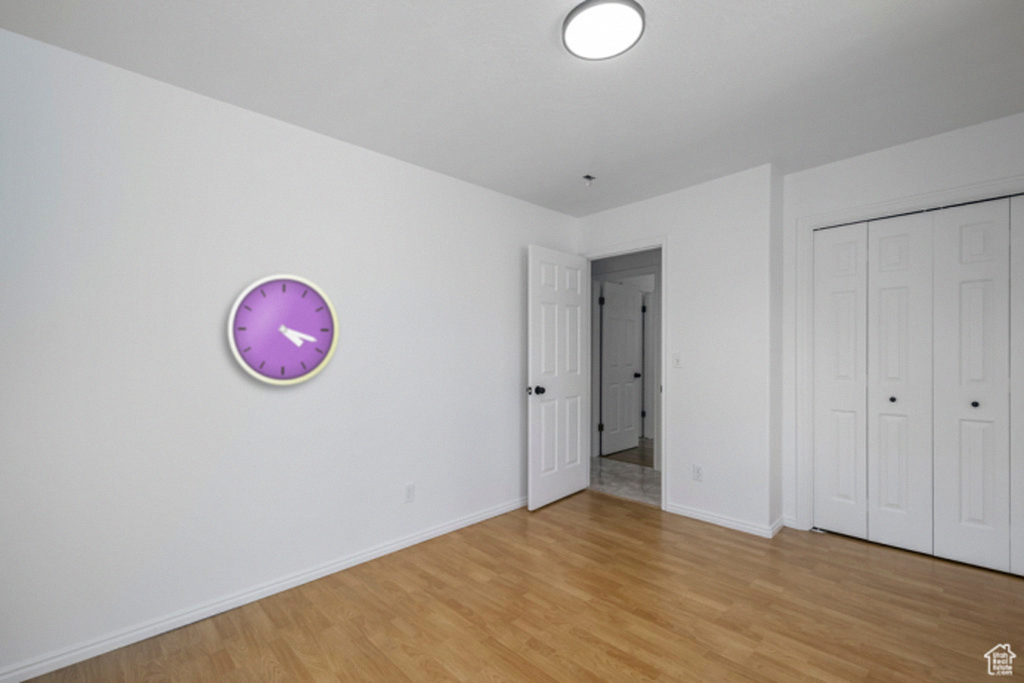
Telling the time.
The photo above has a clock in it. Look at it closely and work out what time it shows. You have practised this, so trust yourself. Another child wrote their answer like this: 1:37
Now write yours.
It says 4:18
